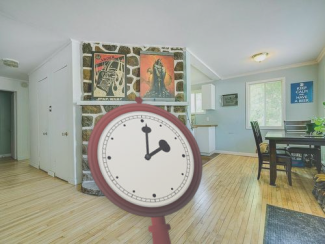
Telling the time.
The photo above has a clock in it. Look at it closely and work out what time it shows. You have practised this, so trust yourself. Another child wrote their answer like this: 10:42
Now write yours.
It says 2:01
